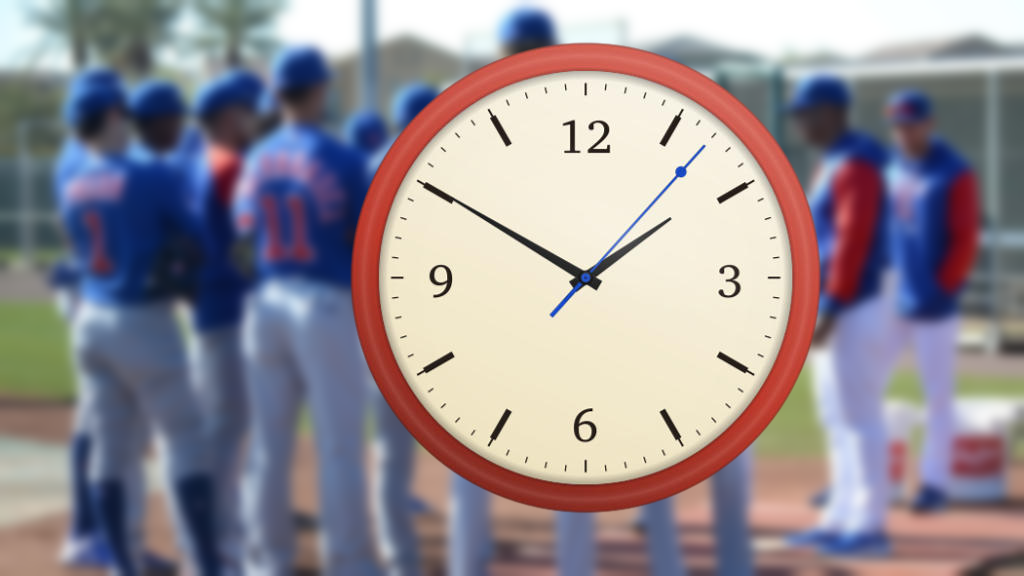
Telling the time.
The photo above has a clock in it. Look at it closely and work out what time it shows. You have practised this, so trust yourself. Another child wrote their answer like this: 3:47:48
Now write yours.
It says 1:50:07
